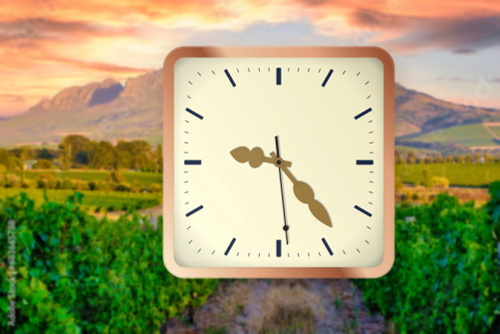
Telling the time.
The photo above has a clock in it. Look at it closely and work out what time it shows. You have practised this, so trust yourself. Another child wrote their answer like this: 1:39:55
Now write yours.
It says 9:23:29
